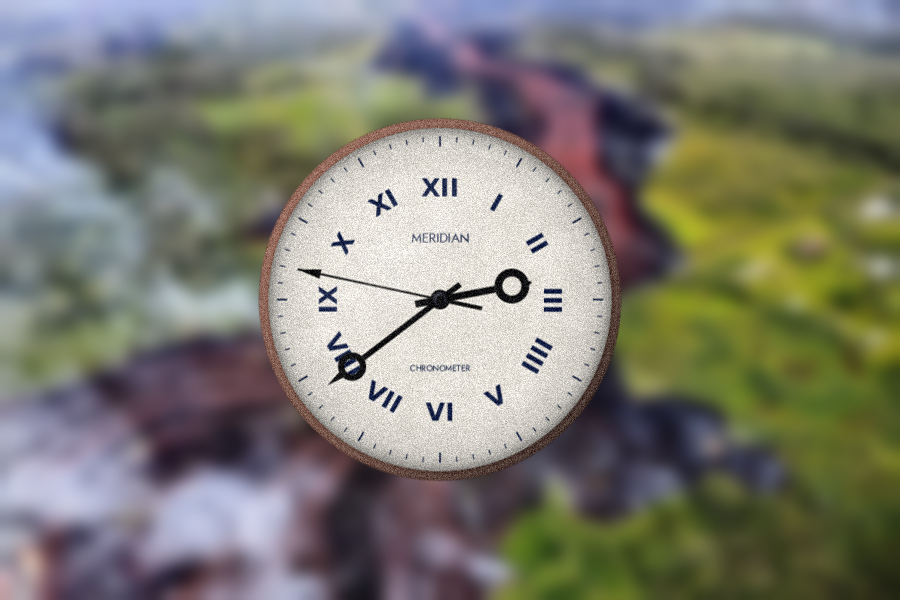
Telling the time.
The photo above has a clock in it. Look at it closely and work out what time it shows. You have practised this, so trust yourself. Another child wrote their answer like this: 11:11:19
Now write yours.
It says 2:38:47
